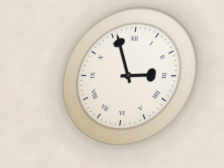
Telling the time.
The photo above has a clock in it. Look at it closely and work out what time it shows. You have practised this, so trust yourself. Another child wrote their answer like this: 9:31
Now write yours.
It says 2:56
